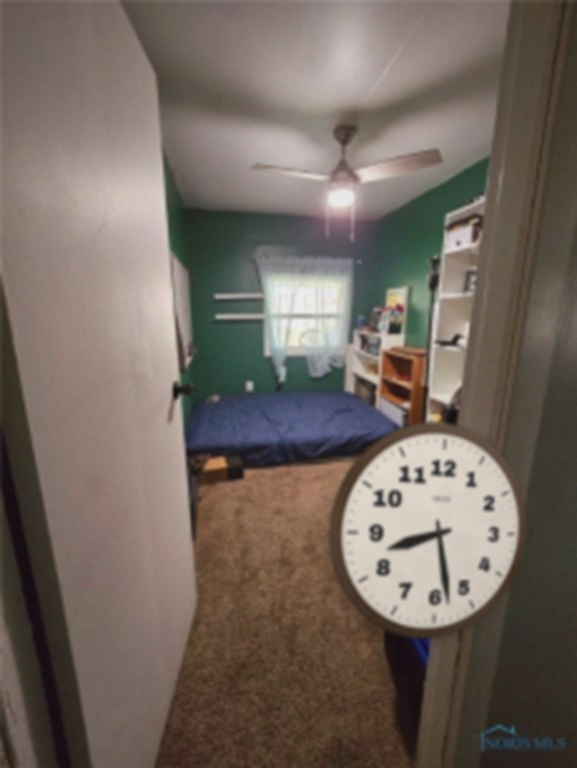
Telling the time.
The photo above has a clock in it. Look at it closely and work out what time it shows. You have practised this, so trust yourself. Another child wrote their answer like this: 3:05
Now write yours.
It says 8:28
